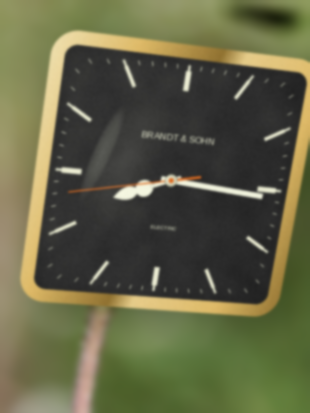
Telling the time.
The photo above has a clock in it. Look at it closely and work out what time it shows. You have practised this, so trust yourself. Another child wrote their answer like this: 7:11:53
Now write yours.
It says 8:15:43
